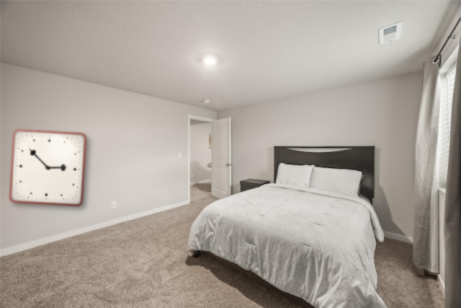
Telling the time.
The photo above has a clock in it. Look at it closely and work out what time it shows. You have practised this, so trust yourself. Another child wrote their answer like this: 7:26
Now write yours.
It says 2:52
